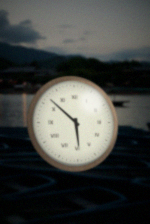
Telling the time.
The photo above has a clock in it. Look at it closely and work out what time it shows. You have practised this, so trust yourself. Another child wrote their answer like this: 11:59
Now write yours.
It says 5:52
